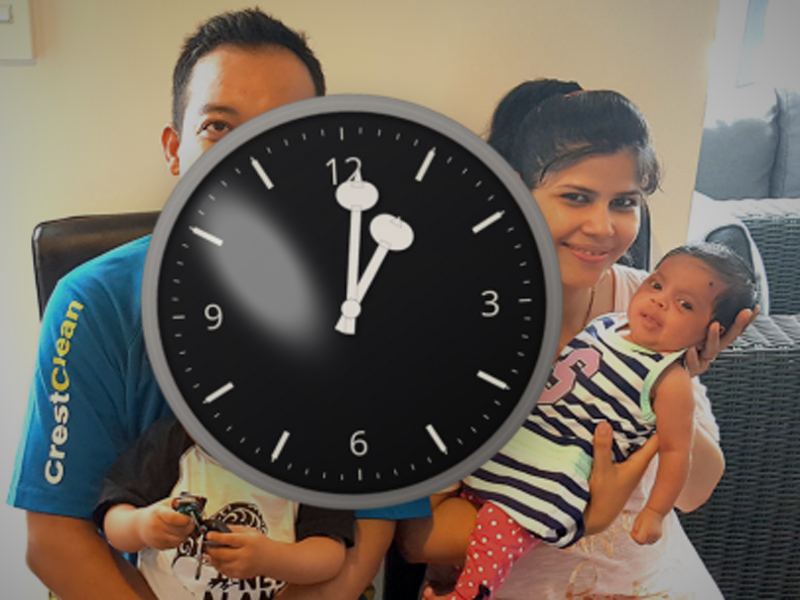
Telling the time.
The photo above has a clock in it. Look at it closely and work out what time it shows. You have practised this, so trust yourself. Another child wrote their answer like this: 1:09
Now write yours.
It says 1:01
